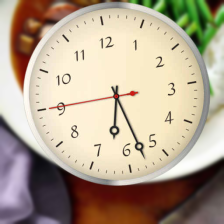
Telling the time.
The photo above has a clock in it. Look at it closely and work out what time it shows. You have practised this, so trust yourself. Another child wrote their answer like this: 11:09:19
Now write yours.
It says 6:27:45
